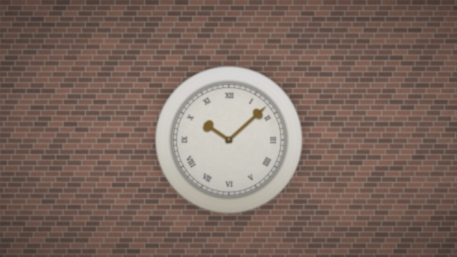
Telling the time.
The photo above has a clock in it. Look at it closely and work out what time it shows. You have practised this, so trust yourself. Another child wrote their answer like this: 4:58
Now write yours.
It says 10:08
